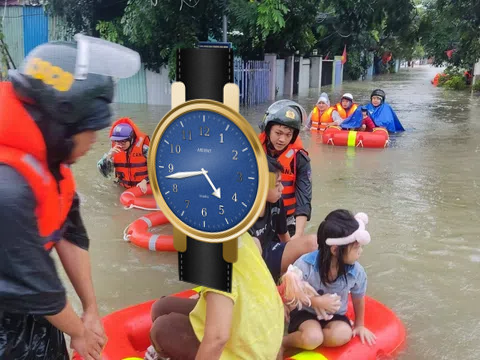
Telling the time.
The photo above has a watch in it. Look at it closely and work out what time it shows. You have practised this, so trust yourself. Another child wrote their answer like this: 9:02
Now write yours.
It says 4:43
